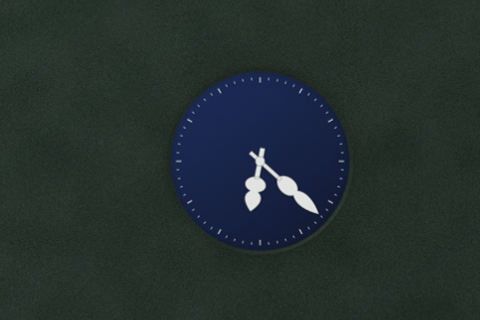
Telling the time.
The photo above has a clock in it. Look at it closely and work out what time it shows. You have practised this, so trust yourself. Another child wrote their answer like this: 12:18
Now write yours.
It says 6:22
